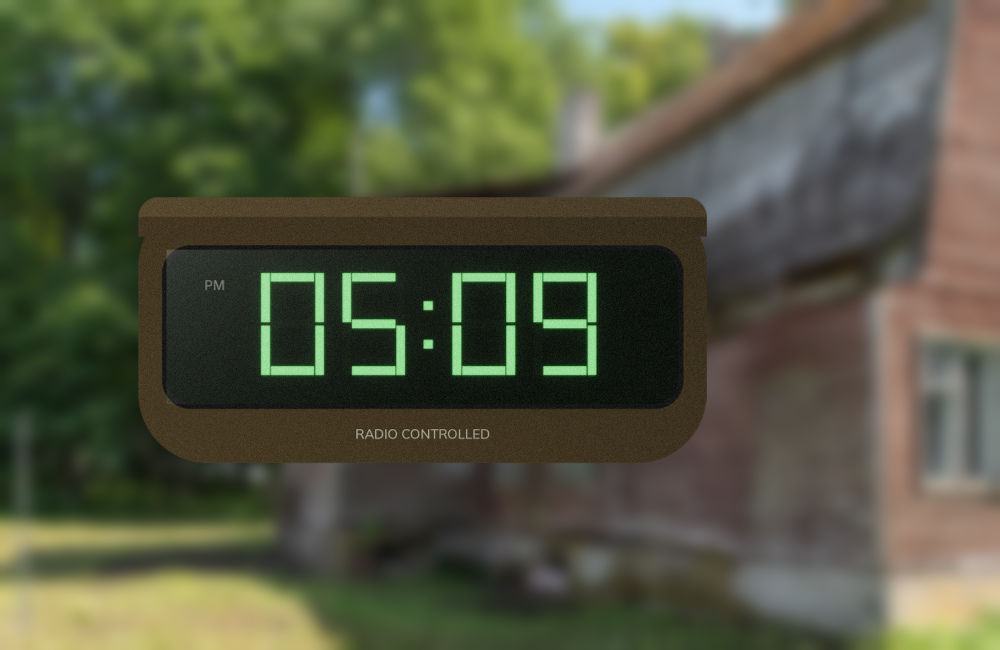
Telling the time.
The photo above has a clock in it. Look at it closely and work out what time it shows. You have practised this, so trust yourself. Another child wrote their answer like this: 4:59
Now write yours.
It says 5:09
